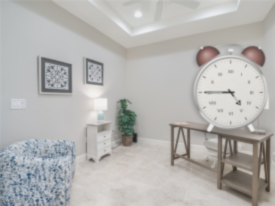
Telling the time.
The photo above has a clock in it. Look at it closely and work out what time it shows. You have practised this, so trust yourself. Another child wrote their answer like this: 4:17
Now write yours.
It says 4:45
